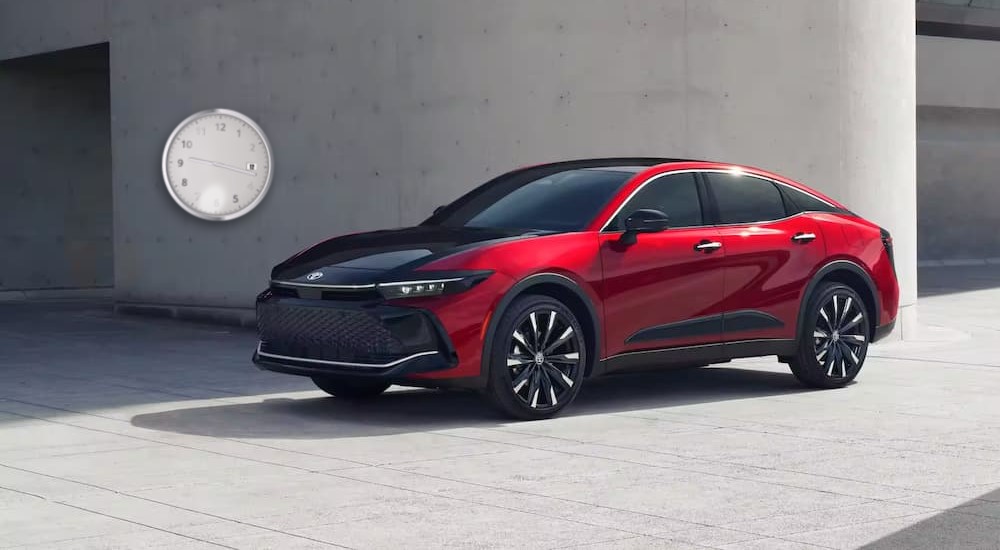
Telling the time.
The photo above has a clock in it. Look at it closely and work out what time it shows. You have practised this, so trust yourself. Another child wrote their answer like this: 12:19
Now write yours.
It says 9:17
